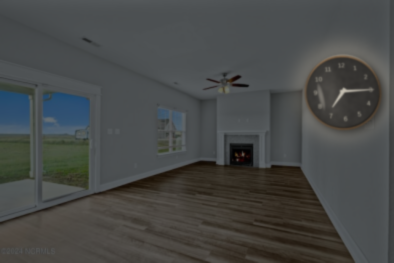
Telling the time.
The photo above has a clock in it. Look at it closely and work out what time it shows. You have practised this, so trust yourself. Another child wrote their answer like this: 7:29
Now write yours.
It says 7:15
